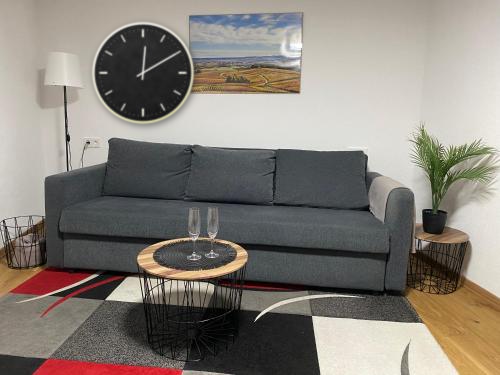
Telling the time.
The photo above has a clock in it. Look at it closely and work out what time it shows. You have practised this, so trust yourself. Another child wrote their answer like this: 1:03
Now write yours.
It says 12:10
